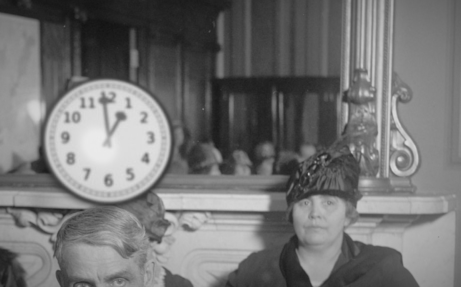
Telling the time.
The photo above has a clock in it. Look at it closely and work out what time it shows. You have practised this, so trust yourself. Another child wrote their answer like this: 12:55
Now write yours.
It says 12:59
